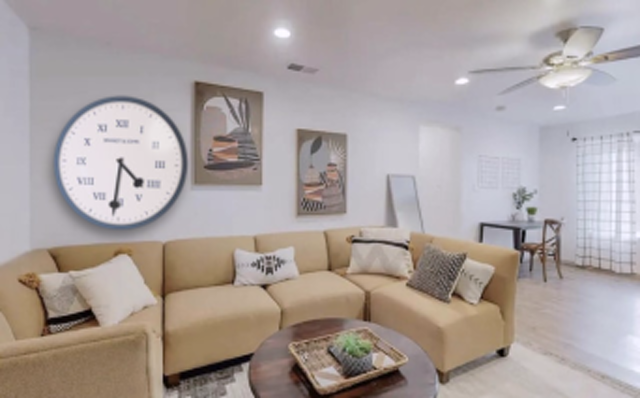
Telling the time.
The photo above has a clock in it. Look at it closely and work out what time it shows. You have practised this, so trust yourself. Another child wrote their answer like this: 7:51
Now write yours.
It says 4:31
